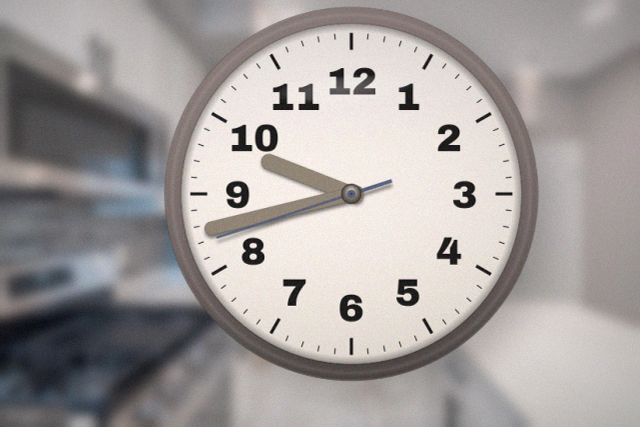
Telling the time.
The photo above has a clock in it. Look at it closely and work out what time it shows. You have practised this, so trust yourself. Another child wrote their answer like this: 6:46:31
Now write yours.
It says 9:42:42
